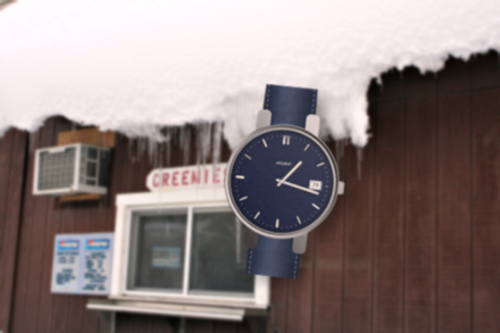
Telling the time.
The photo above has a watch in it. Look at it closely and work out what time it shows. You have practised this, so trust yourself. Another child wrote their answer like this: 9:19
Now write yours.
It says 1:17
